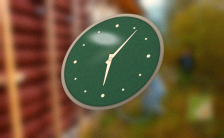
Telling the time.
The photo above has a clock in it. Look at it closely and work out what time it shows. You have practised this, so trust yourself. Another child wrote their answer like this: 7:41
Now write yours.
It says 6:06
